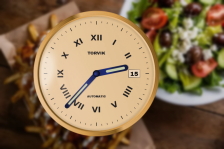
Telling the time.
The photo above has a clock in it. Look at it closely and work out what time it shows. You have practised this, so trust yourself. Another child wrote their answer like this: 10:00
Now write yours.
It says 2:37
